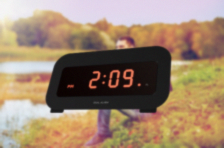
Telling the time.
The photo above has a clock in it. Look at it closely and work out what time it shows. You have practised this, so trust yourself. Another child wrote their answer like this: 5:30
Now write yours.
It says 2:09
